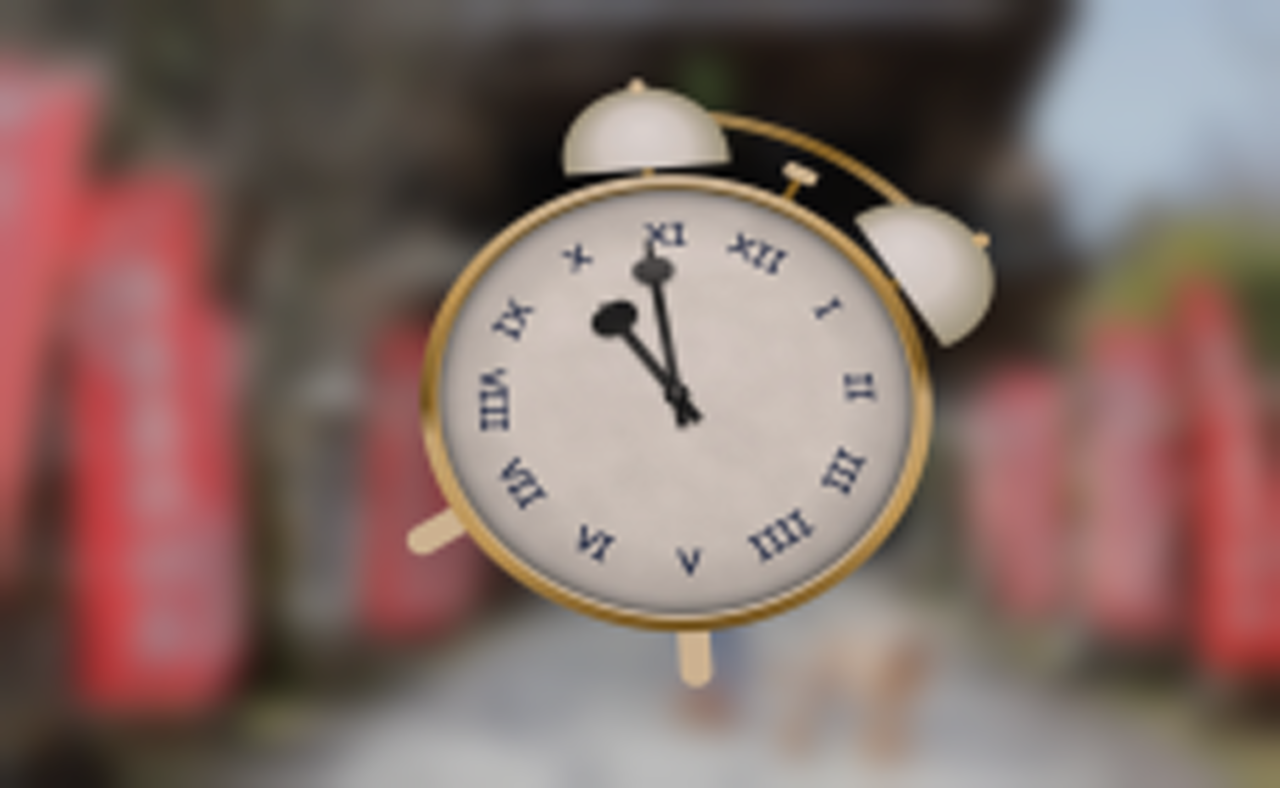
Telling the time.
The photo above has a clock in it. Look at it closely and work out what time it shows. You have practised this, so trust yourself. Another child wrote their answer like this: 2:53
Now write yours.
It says 9:54
